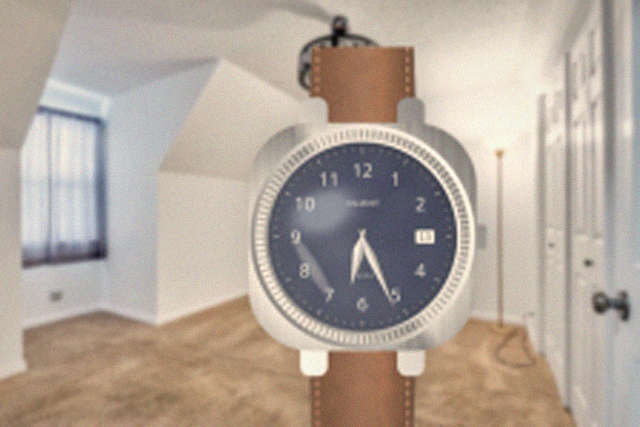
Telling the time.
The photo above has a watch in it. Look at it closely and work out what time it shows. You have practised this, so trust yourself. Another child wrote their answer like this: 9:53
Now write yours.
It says 6:26
